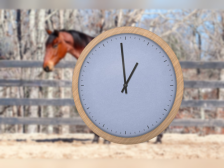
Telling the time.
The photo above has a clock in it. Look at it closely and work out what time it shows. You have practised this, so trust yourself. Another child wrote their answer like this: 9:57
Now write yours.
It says 12:59
